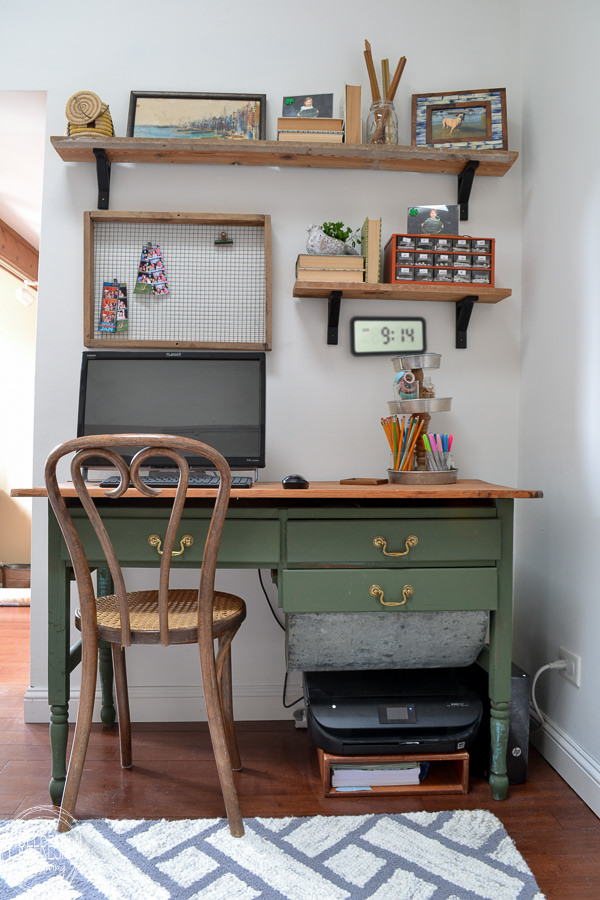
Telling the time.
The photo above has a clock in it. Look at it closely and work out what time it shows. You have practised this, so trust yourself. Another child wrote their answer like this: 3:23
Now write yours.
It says 9:14
